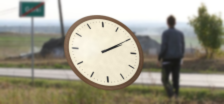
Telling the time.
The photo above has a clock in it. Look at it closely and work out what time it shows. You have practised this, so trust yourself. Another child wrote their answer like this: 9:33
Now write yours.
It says 2:10
